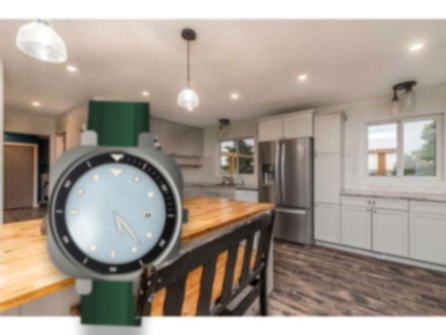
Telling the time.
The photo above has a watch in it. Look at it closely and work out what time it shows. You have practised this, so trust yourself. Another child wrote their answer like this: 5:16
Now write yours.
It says 5:23
